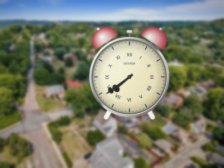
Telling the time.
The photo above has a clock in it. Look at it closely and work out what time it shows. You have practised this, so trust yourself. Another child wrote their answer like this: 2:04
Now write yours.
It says 7:39
